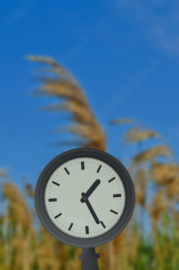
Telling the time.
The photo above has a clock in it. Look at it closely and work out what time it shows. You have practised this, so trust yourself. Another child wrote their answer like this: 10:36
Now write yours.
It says 1:26
